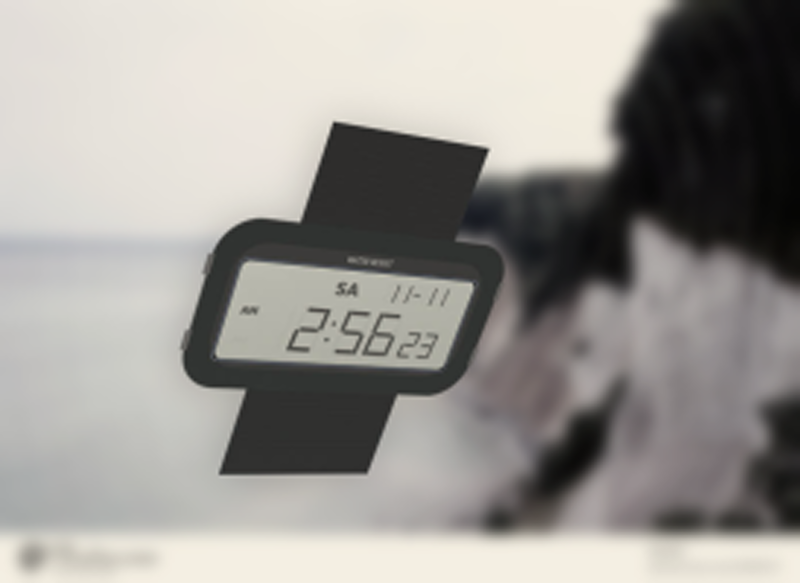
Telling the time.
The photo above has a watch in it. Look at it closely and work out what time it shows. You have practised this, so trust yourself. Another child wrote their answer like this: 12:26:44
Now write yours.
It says 2:56:23
